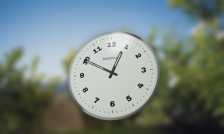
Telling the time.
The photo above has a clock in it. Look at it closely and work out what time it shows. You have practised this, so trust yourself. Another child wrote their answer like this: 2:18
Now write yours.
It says 12:50
